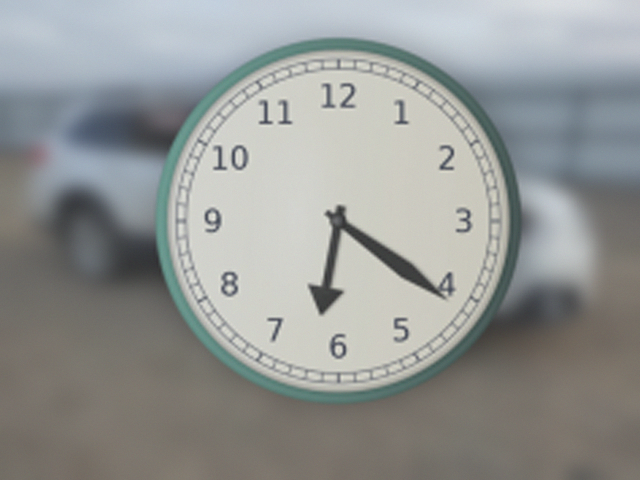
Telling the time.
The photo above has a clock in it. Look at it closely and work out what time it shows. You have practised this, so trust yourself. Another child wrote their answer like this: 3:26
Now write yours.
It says 6:21
